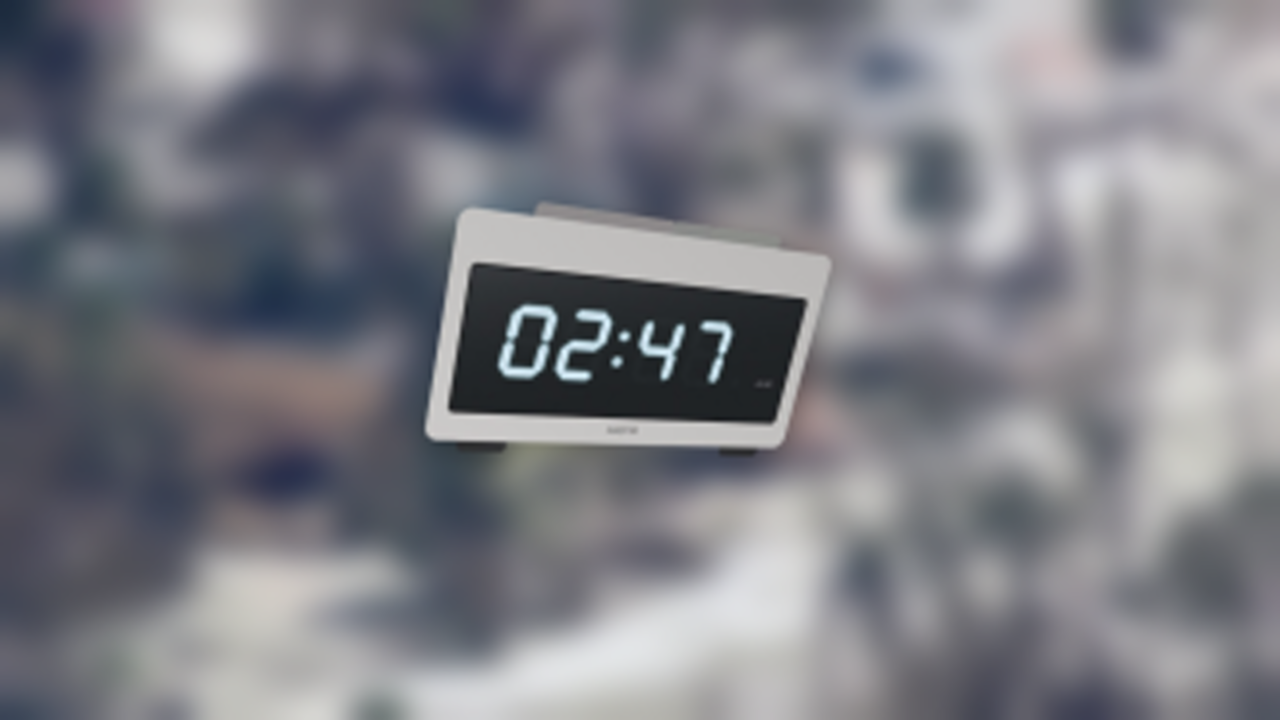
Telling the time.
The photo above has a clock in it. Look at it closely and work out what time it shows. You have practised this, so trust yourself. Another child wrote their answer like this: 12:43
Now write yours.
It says 2:47
